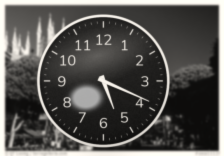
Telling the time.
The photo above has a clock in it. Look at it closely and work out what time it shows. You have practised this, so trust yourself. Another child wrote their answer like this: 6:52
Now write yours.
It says 5:19
